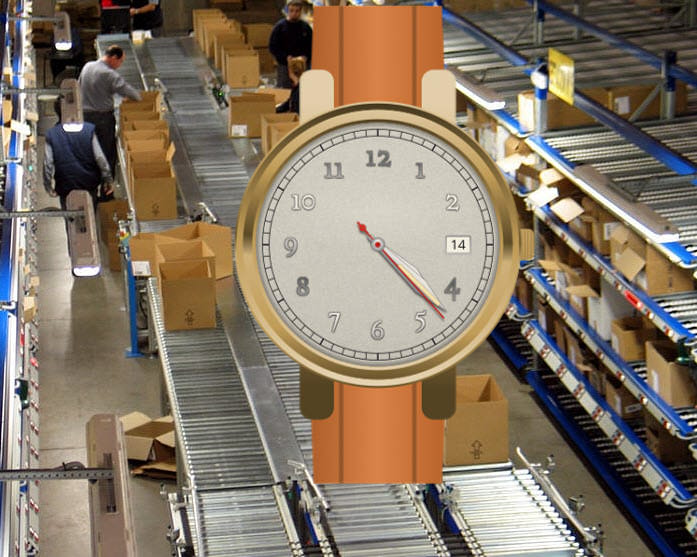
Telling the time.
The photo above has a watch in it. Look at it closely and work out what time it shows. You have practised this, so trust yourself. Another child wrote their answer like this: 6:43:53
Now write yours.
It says 4:22:23
